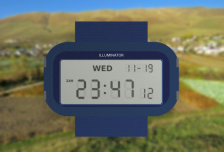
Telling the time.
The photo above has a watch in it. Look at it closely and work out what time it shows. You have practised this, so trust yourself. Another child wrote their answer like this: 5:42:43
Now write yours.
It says 23:47:12
